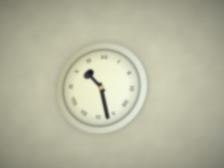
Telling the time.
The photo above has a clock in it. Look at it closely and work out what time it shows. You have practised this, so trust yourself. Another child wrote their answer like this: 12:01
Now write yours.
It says 10:27
